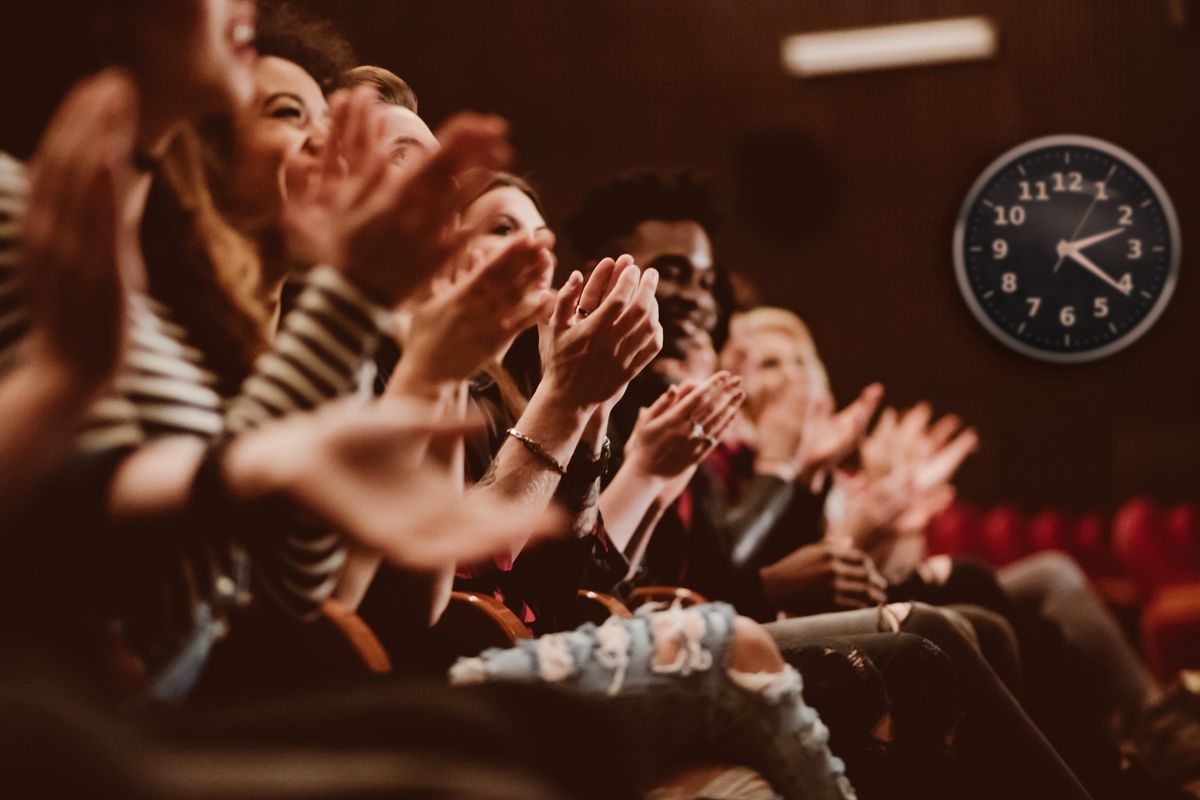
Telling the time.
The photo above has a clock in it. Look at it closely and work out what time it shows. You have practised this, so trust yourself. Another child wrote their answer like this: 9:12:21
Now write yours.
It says 2:21:05
